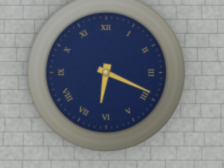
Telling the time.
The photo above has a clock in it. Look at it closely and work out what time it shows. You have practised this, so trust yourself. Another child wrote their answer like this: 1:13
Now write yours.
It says 6:19
